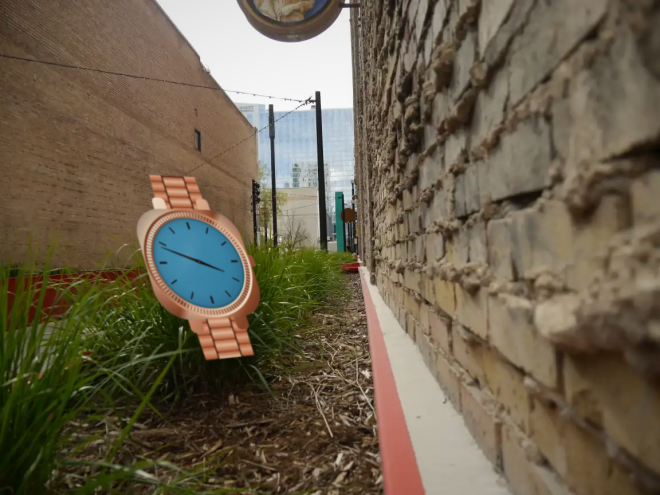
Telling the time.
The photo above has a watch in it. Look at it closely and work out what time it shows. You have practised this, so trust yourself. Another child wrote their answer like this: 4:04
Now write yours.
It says 3:49
